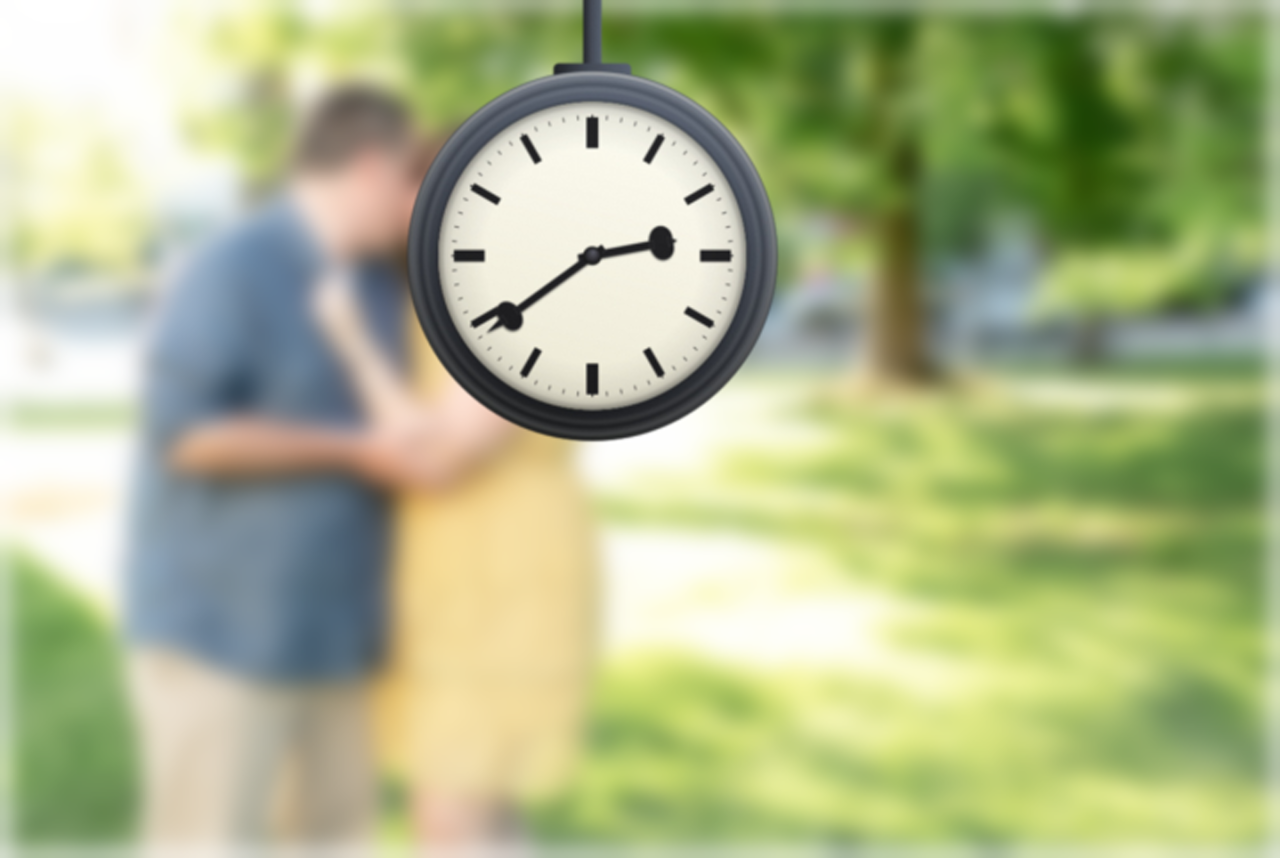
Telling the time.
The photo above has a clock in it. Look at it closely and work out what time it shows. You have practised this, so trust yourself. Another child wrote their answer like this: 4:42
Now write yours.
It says 2:39
